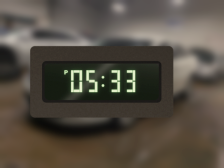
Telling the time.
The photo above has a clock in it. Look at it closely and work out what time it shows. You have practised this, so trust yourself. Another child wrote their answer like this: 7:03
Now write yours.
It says 5:33
